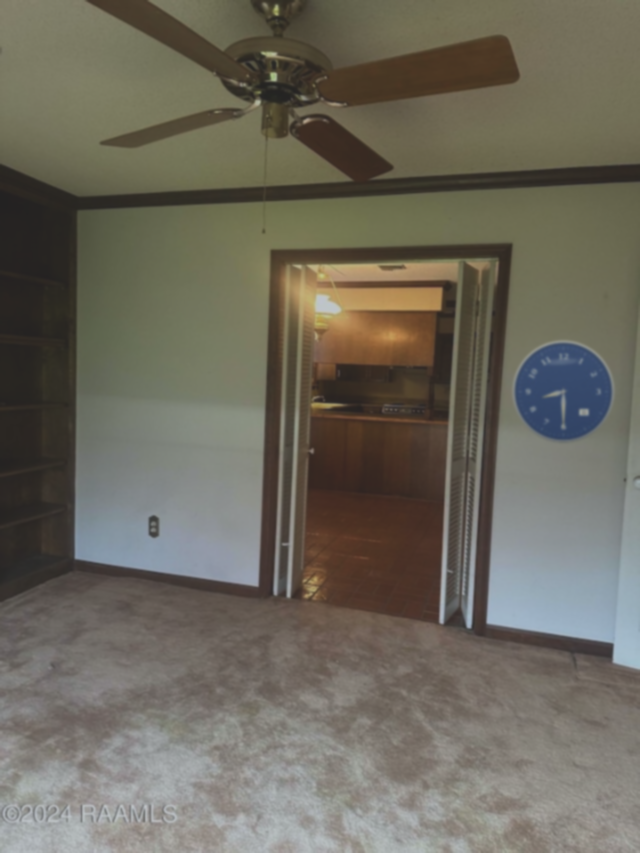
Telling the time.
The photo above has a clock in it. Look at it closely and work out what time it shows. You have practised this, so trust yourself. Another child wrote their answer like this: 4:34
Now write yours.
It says 8:30
